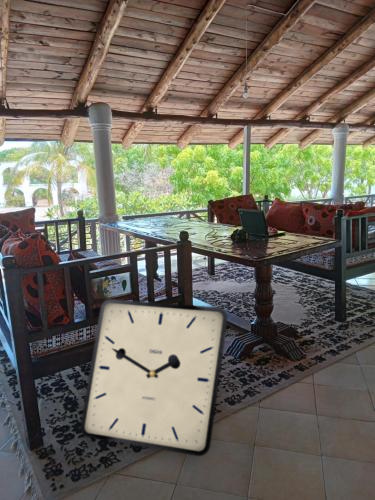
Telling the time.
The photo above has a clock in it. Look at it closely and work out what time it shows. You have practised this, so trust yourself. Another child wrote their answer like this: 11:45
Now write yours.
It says 1:49
